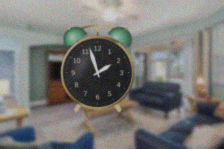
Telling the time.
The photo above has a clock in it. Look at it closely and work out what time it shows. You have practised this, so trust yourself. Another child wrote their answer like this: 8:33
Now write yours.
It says 1:57
